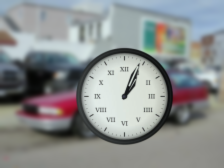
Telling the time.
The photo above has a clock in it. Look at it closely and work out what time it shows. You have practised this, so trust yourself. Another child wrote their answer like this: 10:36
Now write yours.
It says 1:04
